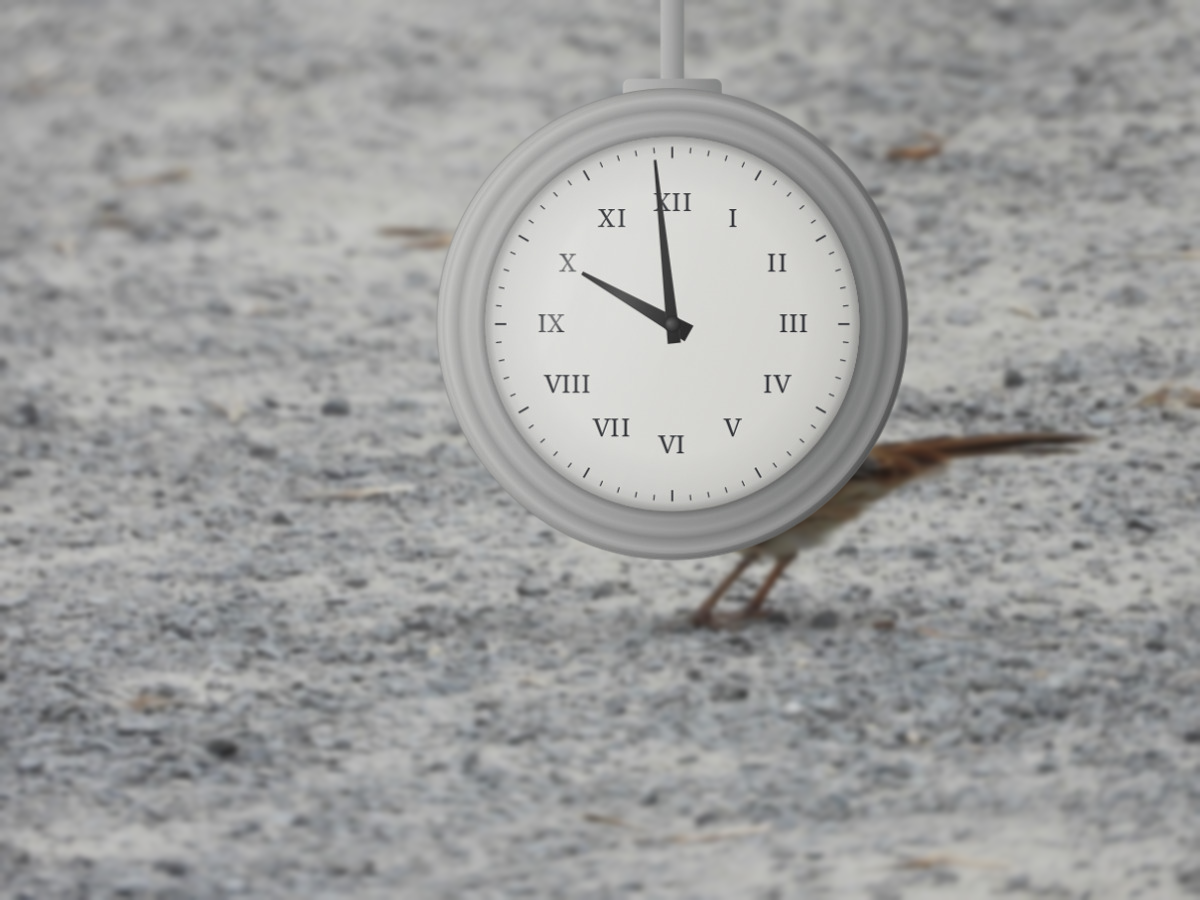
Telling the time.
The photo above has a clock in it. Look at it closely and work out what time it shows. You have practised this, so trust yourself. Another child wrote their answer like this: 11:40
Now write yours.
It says 9:59
